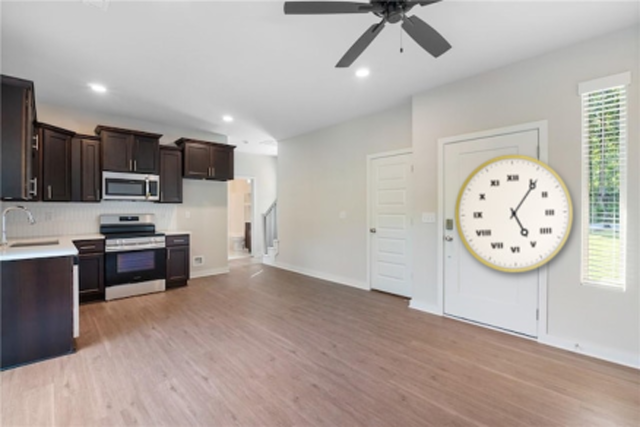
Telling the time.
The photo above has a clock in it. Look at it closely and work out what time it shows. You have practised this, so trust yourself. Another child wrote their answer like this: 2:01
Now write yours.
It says 5:06
